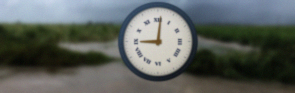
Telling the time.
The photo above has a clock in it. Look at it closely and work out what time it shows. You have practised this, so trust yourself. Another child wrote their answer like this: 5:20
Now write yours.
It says 9:01
